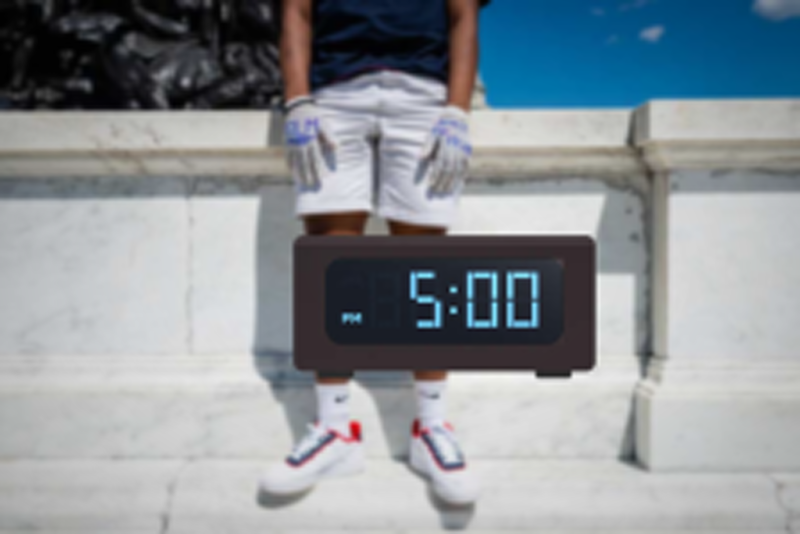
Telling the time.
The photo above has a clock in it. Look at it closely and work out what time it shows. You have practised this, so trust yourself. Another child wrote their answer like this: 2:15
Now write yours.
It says 5:00
